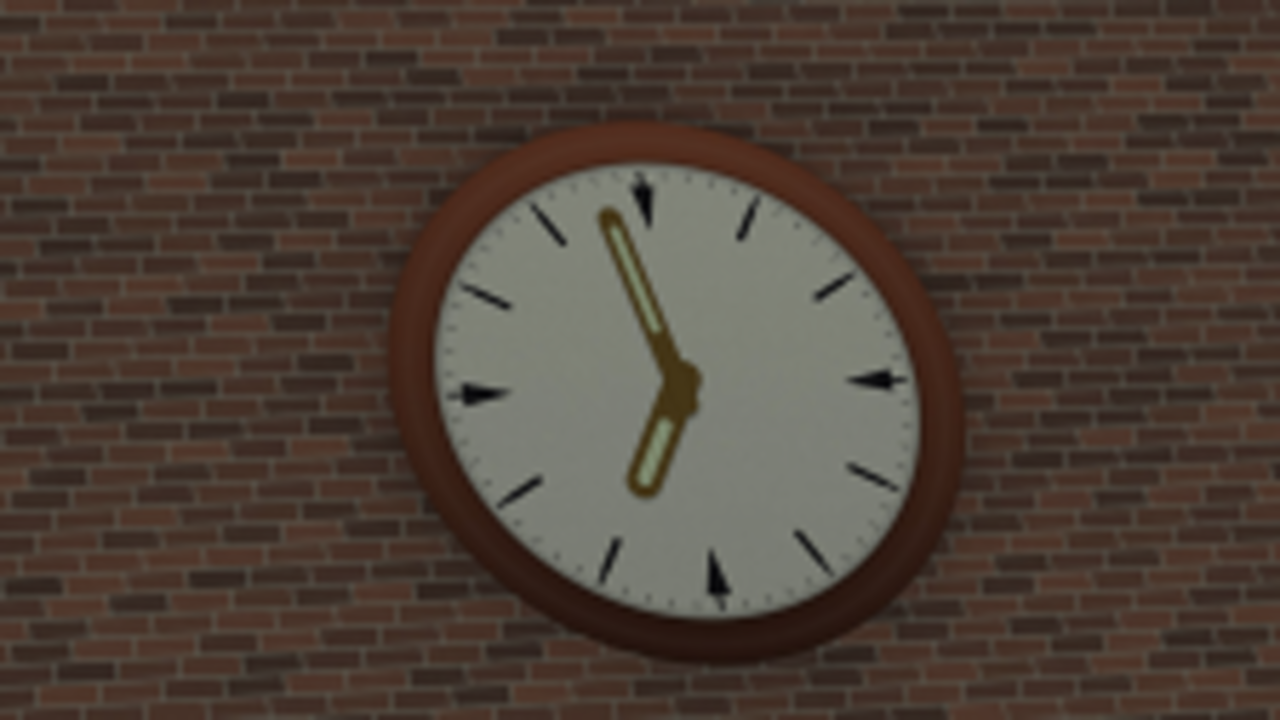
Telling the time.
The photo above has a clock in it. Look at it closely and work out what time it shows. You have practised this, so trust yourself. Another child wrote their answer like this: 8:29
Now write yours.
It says 6:58
